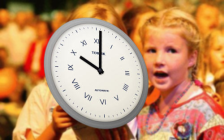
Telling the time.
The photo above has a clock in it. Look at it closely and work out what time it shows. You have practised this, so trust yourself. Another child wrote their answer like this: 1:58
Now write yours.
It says 10:01
